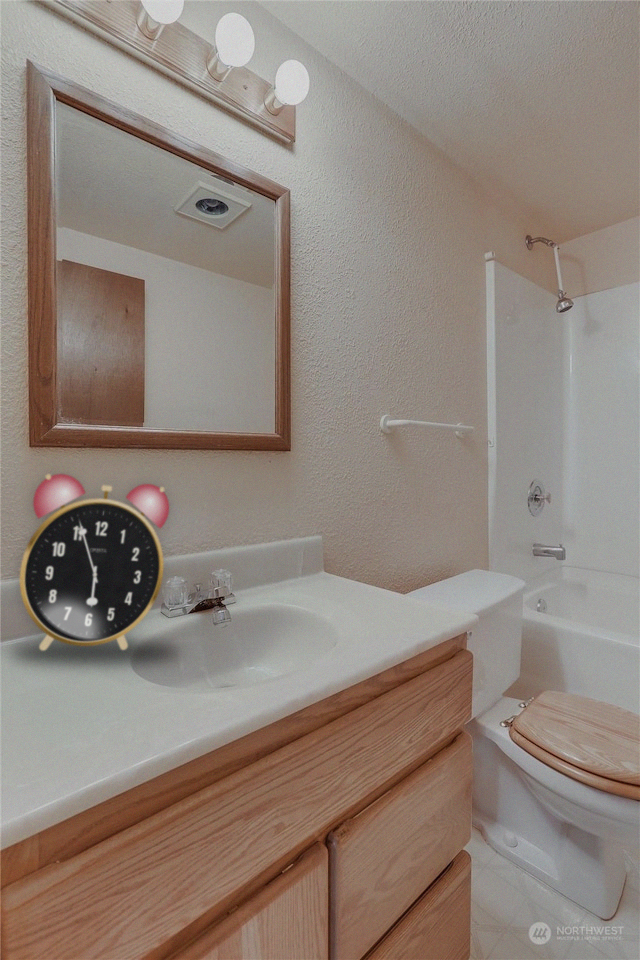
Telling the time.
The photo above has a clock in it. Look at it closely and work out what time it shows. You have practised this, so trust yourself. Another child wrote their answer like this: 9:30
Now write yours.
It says 5:56
